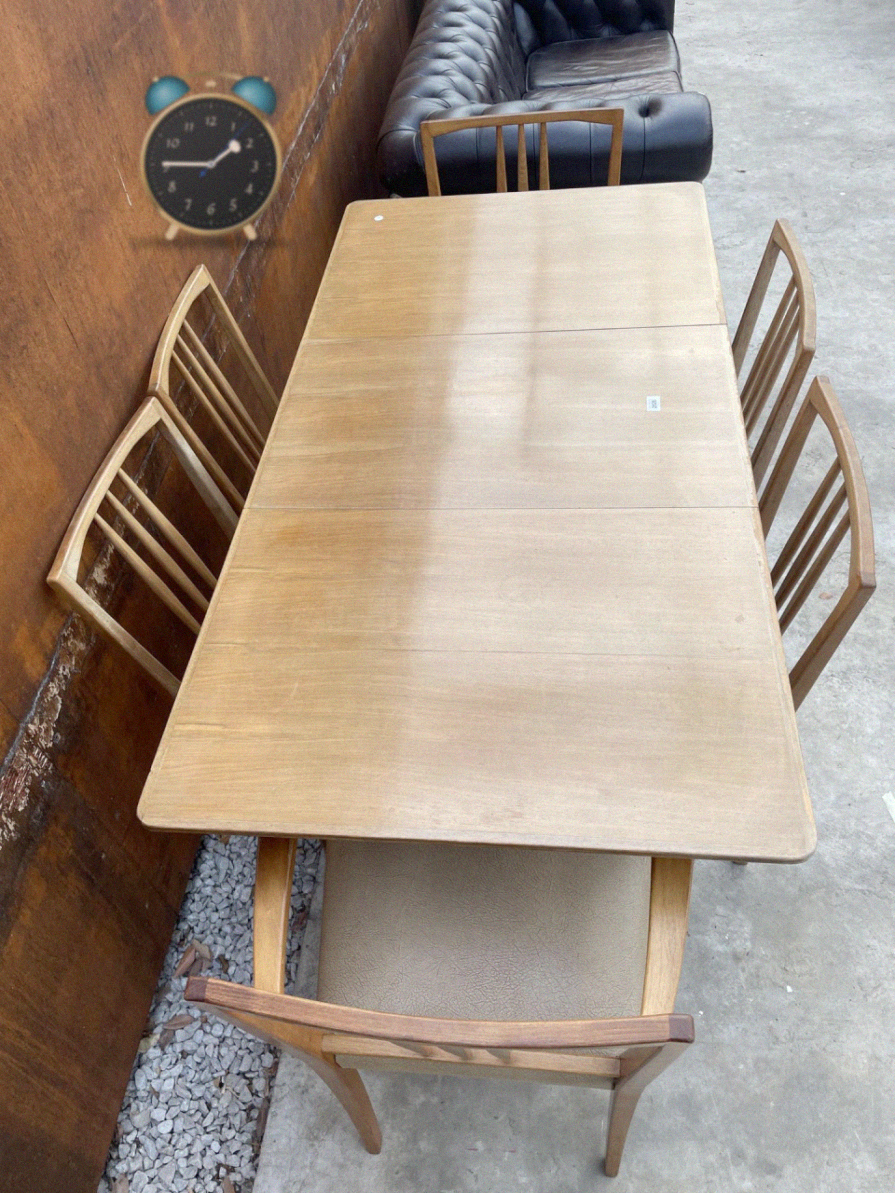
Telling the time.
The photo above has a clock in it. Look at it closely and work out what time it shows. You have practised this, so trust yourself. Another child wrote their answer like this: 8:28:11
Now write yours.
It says 1:45:07
